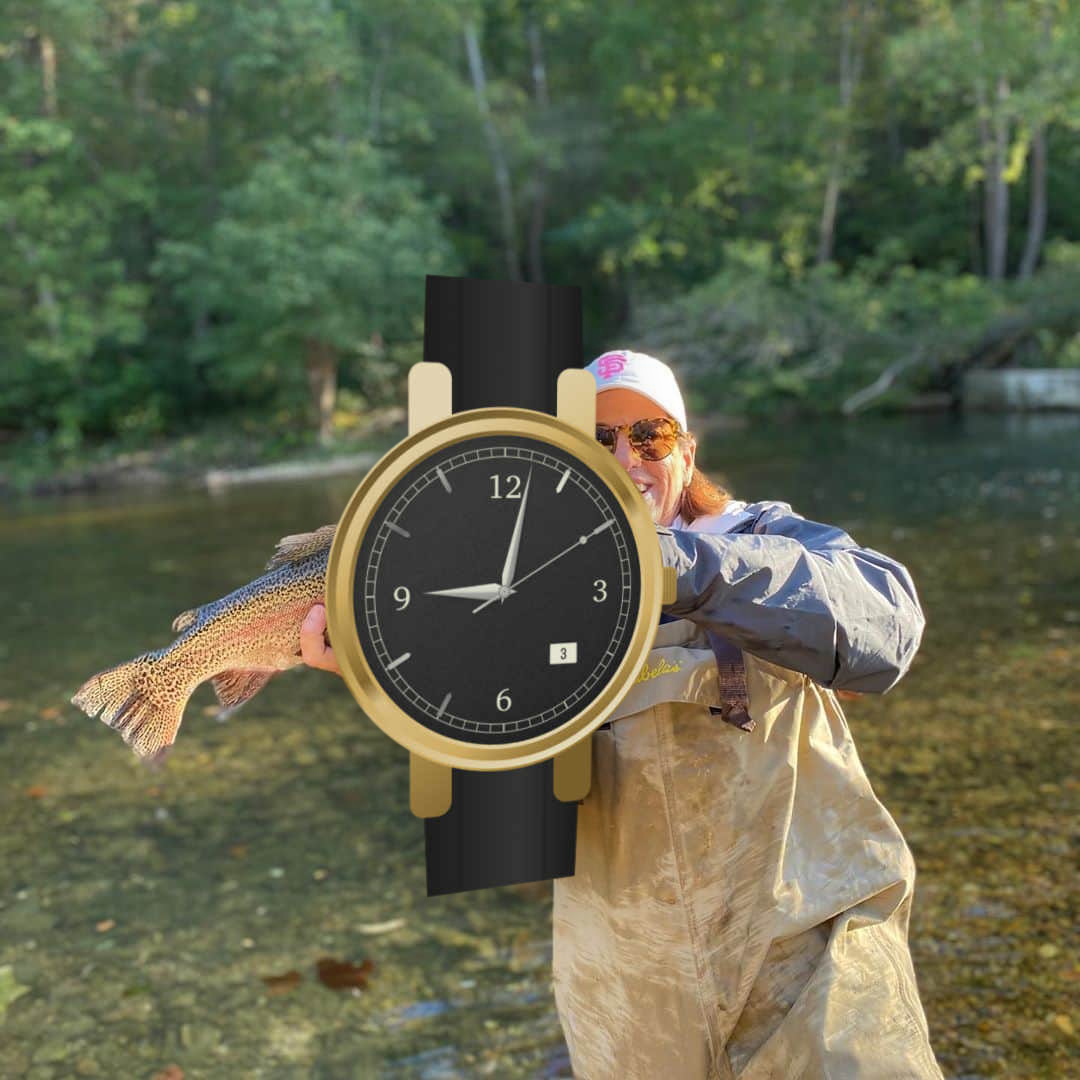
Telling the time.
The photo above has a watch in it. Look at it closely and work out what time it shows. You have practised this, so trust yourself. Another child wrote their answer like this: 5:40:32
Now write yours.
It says 9:02:10
